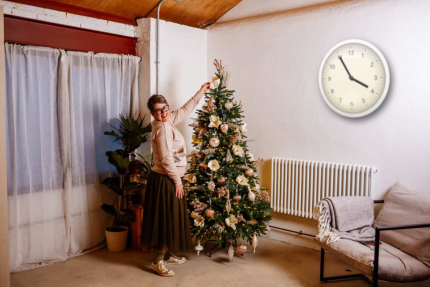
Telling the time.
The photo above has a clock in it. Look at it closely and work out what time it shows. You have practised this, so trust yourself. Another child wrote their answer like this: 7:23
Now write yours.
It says 3:55
